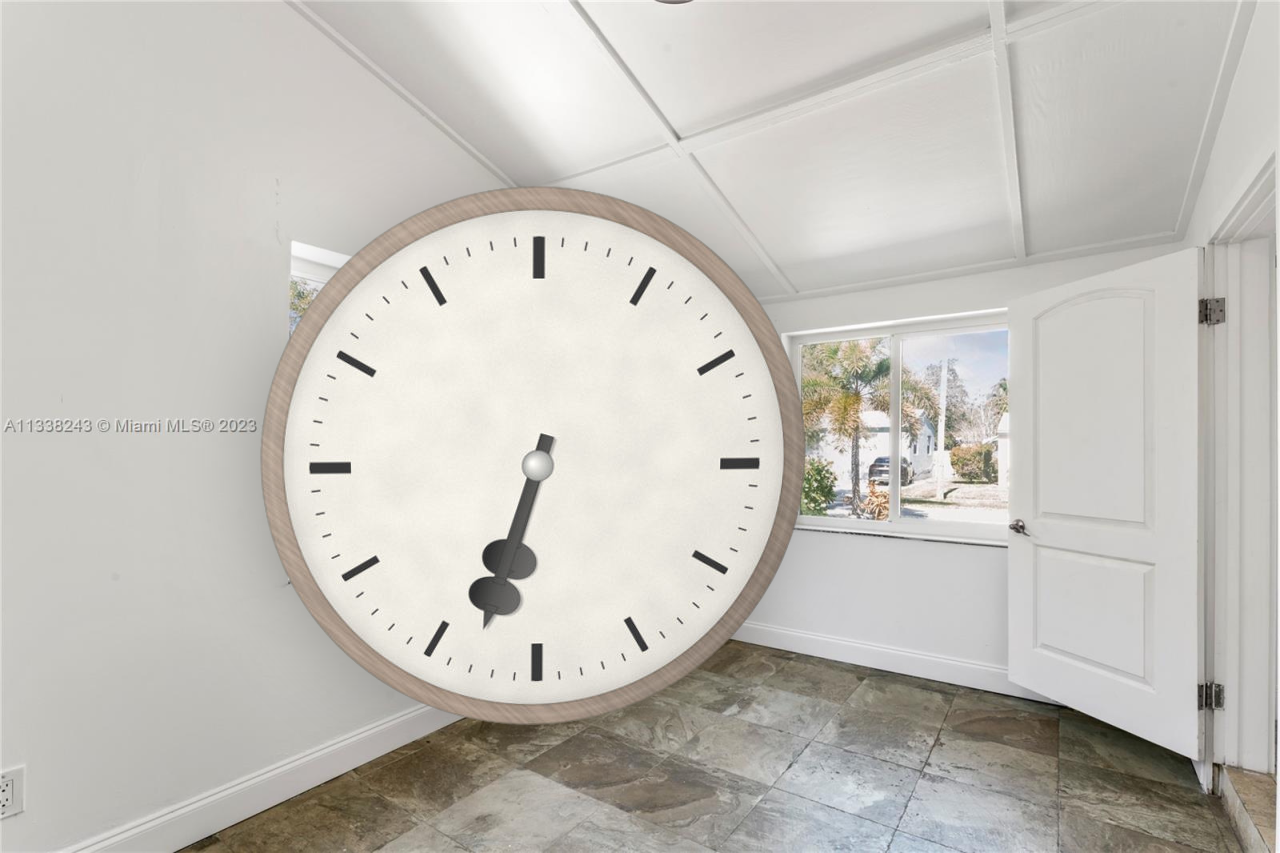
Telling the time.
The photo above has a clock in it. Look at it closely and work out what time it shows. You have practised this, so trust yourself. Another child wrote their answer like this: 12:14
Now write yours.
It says 6:33
